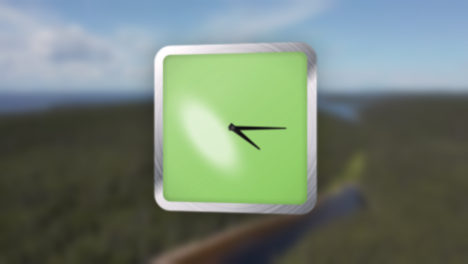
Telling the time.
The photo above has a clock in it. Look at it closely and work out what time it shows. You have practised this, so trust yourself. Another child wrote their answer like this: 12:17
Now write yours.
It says 4:15
